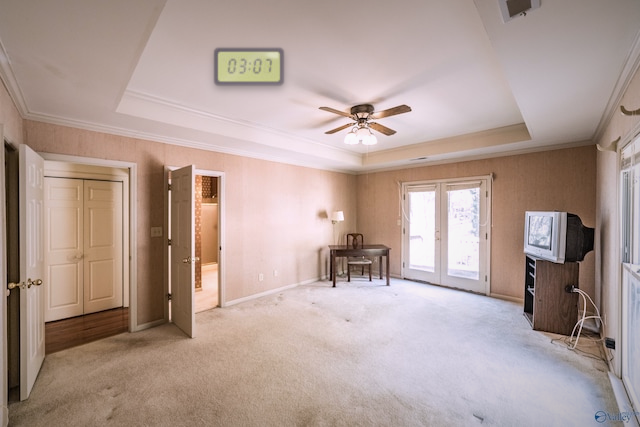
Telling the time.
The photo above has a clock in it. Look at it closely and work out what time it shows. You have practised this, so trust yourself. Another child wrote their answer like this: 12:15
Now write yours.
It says 3:07
